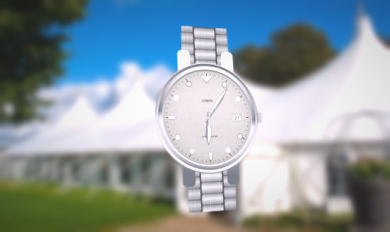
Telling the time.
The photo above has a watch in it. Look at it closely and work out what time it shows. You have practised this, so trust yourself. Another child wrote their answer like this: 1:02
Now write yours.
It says 6:06
